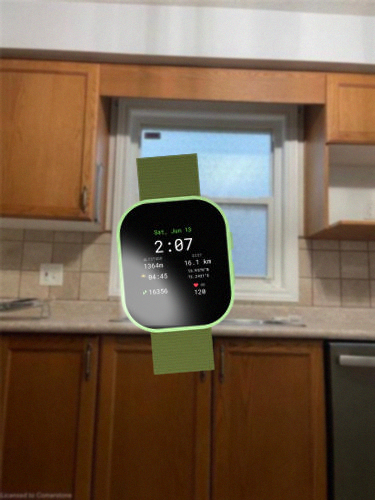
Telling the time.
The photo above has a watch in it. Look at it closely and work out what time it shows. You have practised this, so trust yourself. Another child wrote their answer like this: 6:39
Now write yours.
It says 2:07
